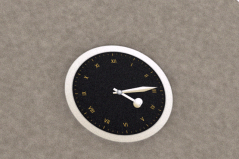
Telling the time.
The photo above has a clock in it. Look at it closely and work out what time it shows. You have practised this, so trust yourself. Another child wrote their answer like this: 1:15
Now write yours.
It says 4:14
